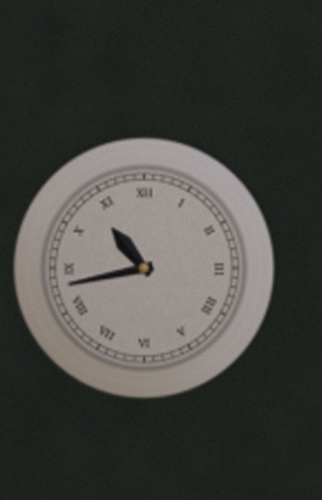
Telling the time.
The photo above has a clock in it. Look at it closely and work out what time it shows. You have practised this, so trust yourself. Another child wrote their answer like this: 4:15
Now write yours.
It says 10:43
